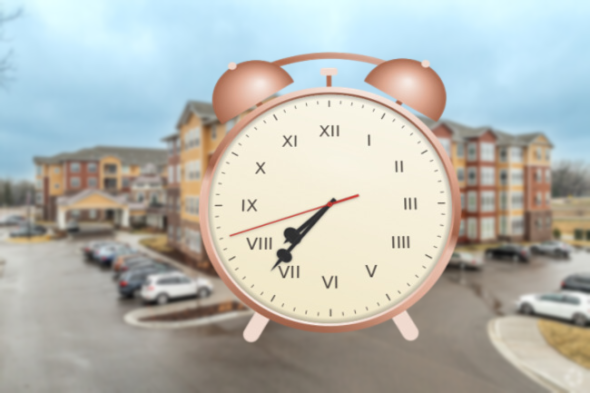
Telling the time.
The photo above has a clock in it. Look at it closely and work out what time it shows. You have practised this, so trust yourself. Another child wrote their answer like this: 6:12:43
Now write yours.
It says 7:36:42
